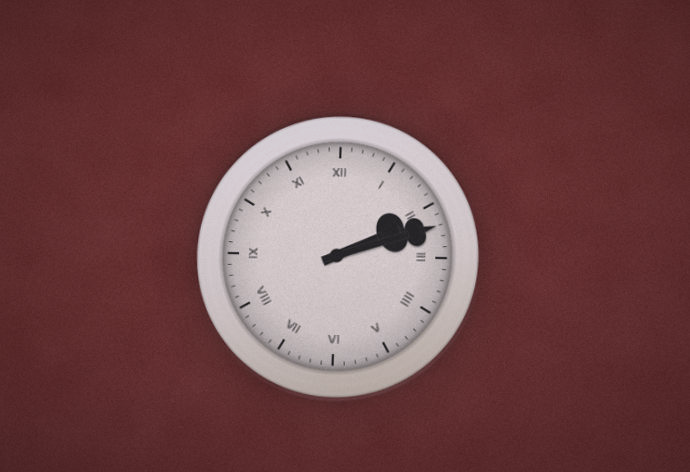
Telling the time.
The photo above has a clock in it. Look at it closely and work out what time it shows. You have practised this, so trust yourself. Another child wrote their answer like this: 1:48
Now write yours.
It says 2:12
